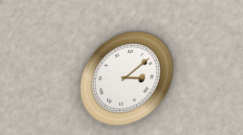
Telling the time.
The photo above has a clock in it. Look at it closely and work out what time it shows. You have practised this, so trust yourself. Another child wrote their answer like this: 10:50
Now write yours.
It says 3:08
